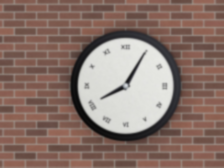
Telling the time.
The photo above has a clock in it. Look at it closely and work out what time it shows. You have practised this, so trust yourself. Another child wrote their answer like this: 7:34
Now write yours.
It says 8:05
